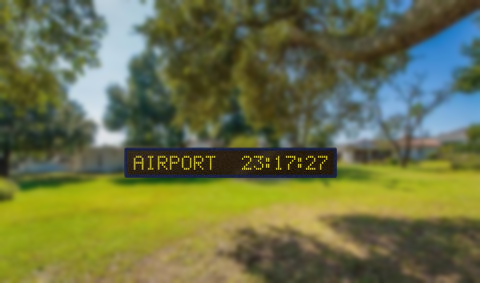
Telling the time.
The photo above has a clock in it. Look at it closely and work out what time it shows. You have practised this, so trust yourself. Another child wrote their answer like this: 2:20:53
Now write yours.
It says 23:17:27
